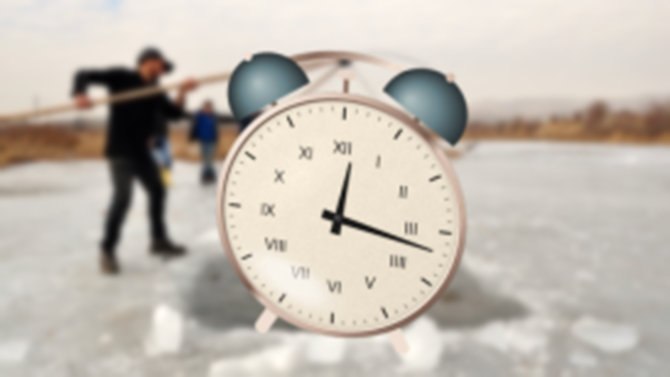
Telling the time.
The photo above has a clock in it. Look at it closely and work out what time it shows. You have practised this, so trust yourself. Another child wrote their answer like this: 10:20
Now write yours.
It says 12:17
